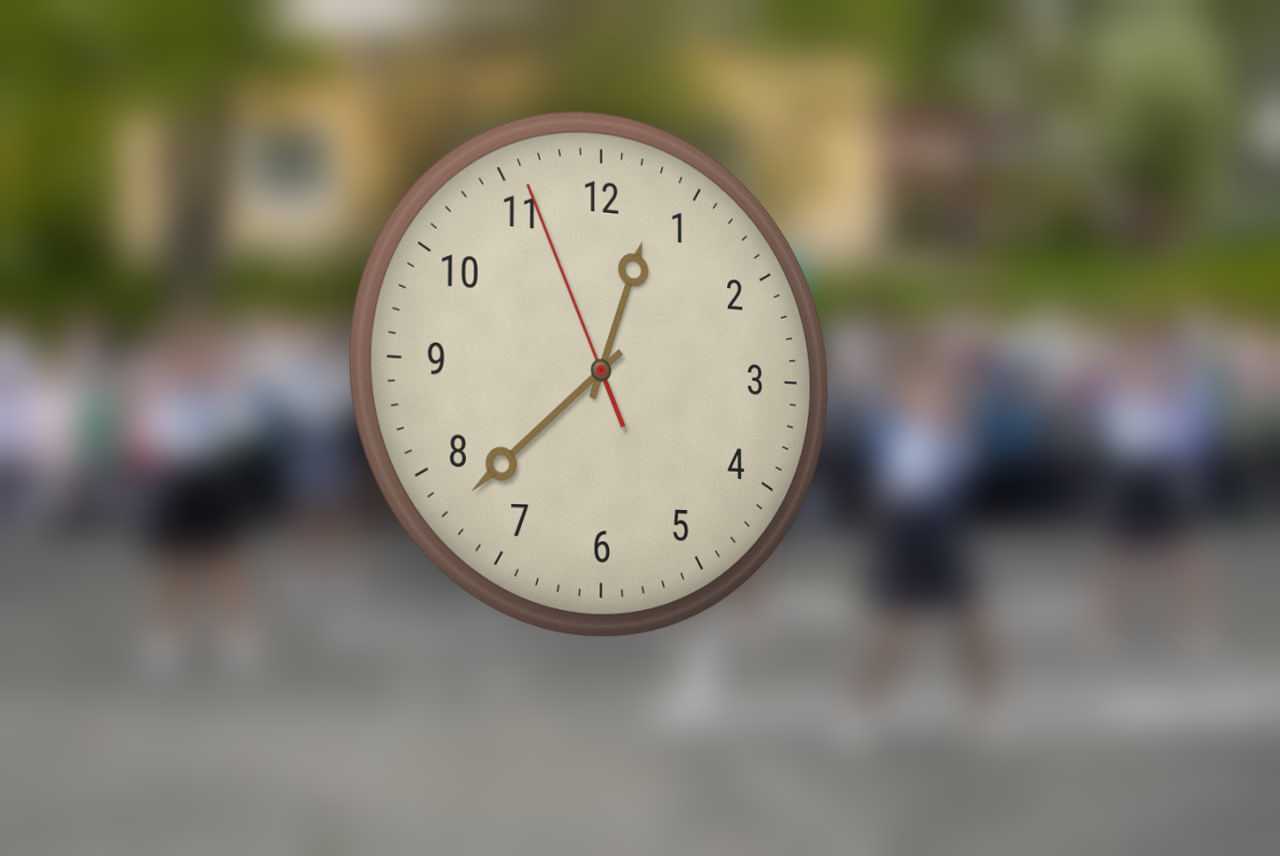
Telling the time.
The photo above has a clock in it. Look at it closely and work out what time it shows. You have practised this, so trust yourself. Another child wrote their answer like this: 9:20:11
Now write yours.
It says 12:37:56
